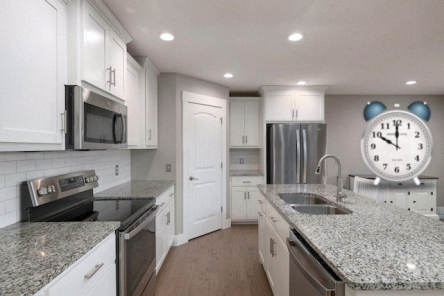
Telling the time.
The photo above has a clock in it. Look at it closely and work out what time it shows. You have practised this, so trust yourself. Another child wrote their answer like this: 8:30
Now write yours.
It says 10:00
